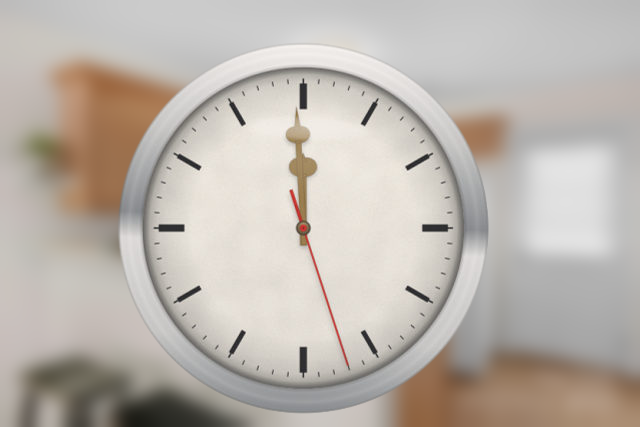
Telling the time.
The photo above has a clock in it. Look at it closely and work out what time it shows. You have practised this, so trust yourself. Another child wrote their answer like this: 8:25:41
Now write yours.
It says 11:59:27
